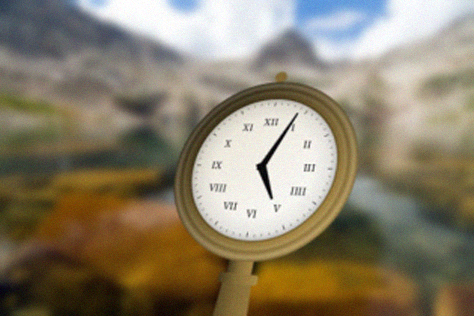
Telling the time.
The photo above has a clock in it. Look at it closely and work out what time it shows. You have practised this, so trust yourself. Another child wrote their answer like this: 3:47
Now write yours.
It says 5:04
